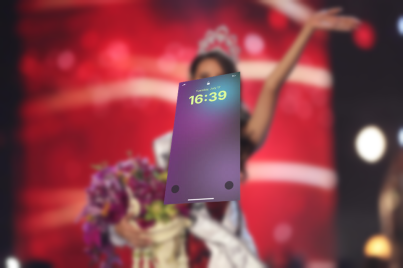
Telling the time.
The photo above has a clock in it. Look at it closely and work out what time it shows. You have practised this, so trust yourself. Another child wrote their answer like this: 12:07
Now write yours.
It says 16:39
